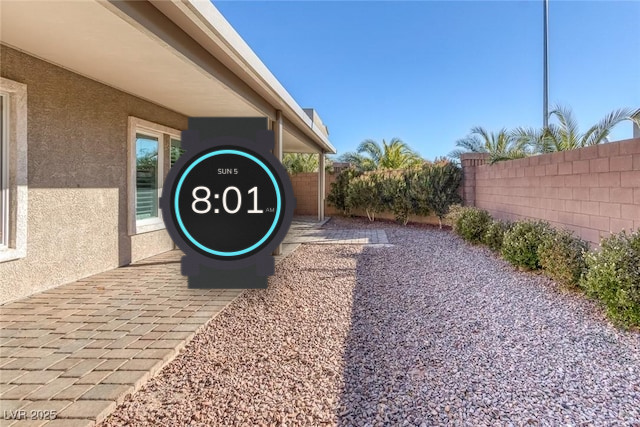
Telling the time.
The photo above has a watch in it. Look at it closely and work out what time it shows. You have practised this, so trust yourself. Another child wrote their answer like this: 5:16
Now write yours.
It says 8:01
